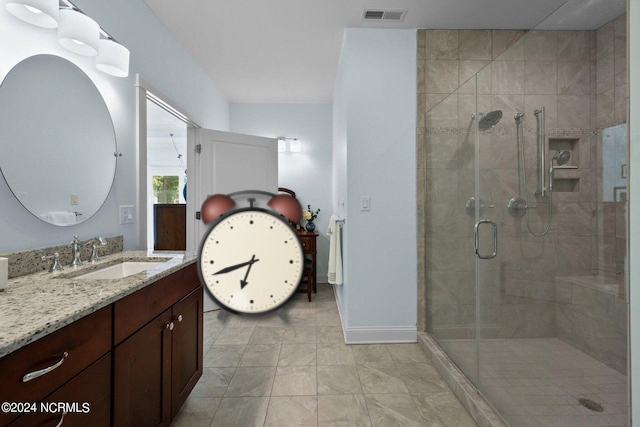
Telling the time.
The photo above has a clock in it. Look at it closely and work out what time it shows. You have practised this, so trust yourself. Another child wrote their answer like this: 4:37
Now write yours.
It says 6:42
